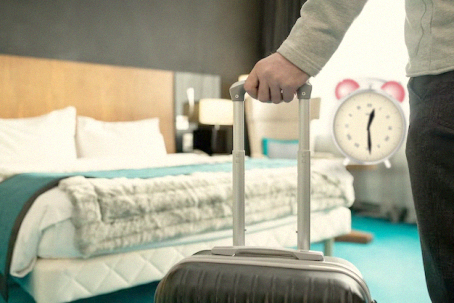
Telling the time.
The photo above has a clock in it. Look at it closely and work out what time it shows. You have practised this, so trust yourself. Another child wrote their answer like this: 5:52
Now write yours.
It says 12:29
